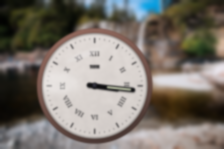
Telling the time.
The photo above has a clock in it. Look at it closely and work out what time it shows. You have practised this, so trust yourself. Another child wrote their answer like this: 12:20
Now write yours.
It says 3:16
